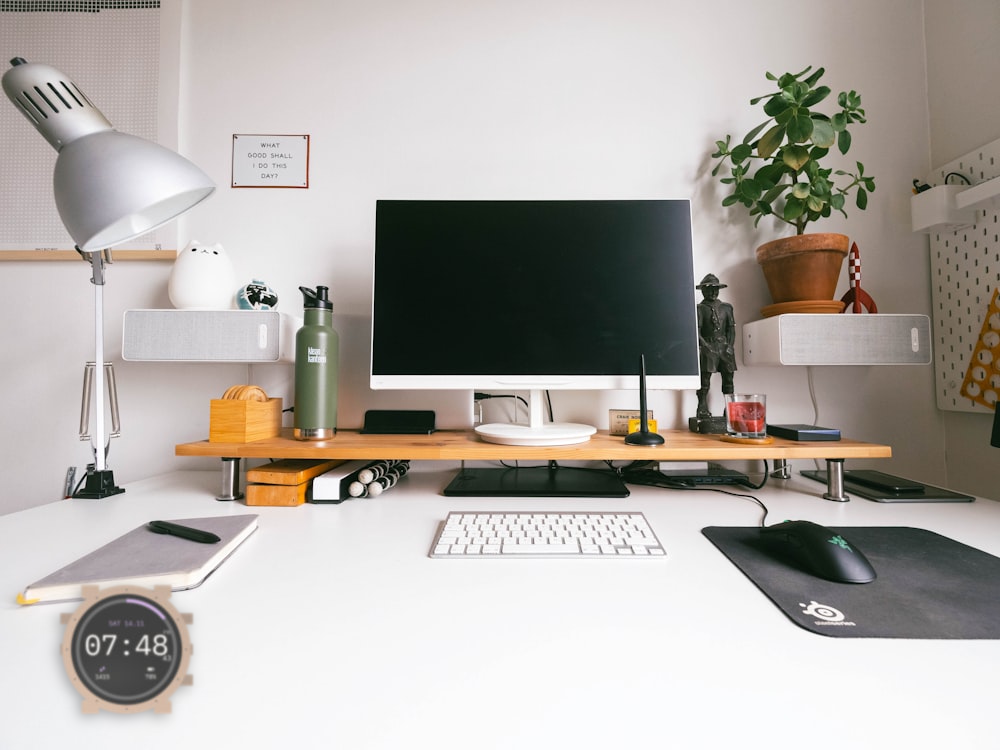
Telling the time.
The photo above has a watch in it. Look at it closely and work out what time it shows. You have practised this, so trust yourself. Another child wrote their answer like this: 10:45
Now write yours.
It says 7:48
